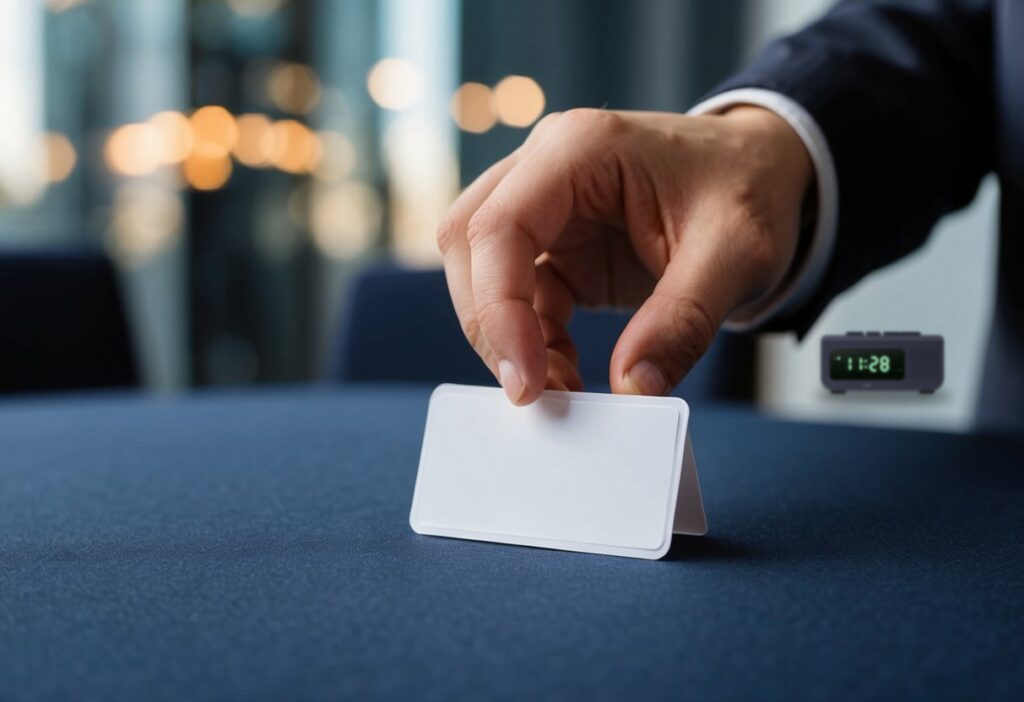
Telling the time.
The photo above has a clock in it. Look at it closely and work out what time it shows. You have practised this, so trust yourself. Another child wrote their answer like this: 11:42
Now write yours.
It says 11:28
